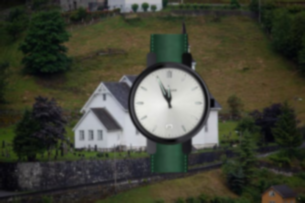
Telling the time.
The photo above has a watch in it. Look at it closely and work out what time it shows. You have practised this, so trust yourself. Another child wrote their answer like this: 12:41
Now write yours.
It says 11:56
